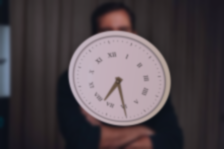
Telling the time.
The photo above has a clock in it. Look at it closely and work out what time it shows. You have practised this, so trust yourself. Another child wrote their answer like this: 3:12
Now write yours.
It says 7:30
